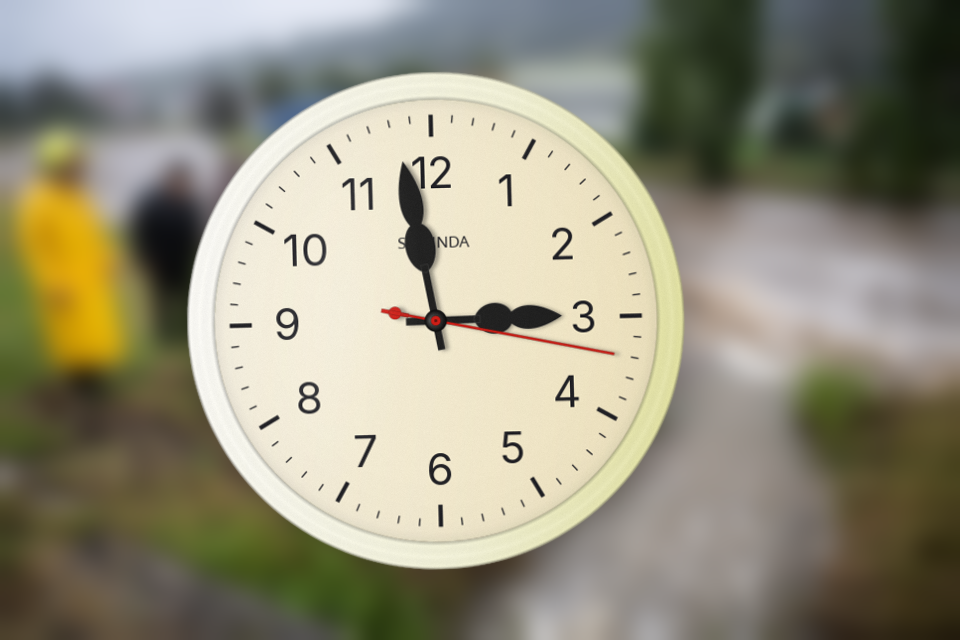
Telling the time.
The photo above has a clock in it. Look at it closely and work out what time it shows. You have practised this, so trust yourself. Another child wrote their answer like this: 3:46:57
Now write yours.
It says 2:58:17
